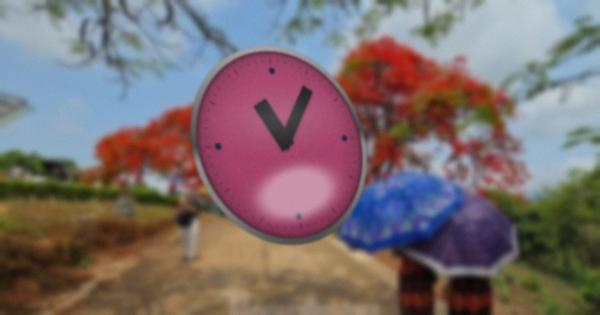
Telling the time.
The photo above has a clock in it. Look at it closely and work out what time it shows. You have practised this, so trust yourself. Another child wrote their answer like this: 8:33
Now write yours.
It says 11:06
